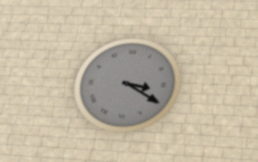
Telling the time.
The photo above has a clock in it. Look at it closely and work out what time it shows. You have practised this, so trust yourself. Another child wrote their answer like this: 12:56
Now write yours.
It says 3:20
